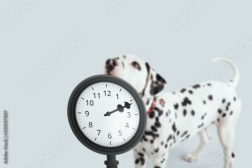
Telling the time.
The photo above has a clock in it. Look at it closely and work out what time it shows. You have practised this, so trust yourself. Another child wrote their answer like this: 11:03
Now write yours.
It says 2:11
